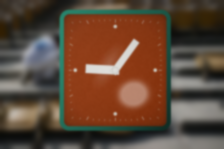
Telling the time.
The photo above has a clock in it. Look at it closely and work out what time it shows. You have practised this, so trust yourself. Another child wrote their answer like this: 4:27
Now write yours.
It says 9:06
